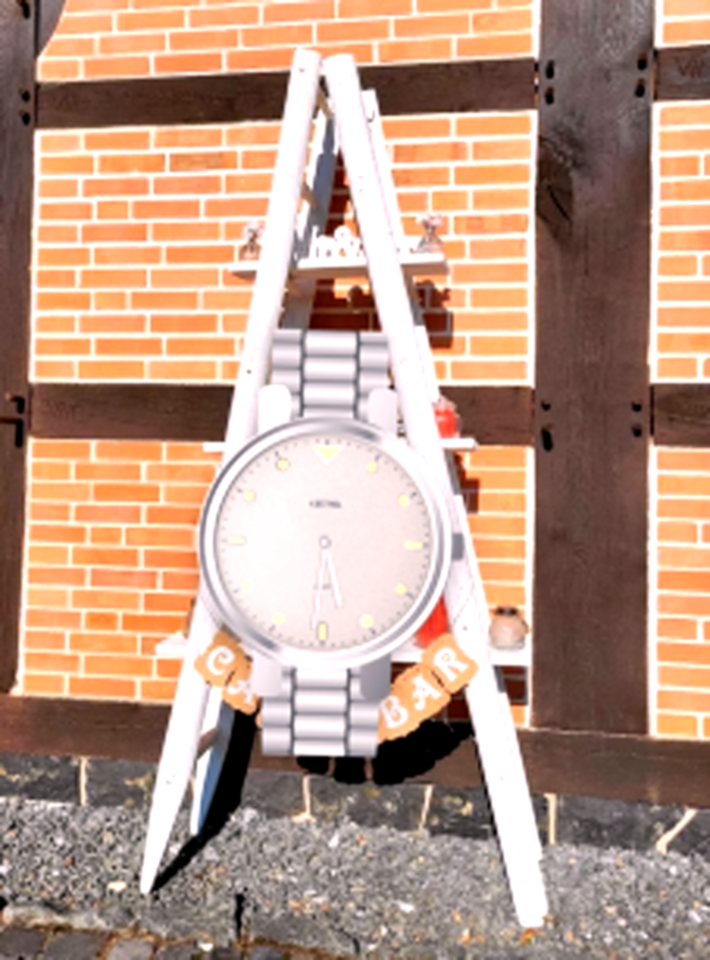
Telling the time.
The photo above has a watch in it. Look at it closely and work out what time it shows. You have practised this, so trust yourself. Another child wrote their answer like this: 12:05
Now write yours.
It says 5:31
